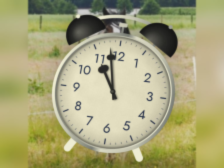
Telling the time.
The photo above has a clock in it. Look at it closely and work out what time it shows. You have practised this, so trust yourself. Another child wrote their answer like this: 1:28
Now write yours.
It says 10:58
